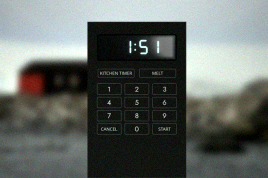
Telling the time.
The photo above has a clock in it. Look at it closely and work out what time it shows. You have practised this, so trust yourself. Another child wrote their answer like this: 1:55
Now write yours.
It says 1:51
